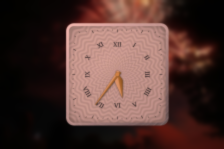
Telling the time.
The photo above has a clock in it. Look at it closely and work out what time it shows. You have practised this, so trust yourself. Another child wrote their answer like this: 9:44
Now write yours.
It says 5:36
